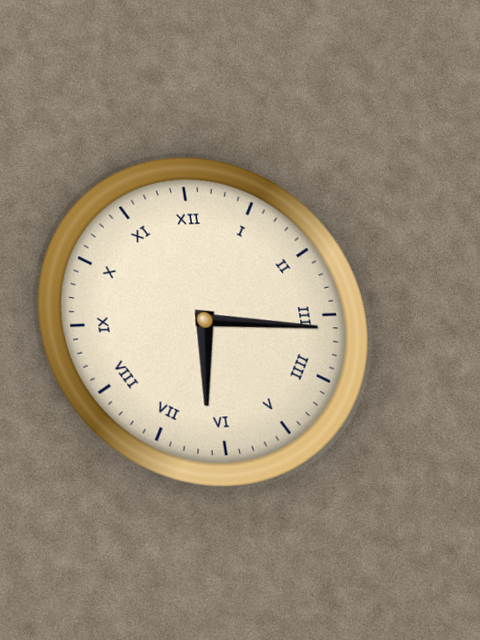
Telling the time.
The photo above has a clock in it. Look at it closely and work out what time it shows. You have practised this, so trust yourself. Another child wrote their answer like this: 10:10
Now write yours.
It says 6:16
